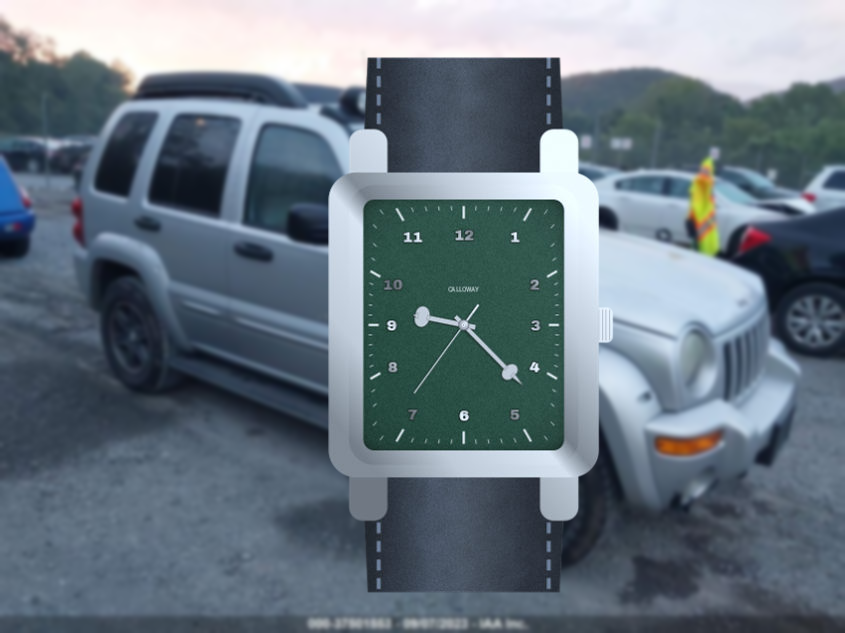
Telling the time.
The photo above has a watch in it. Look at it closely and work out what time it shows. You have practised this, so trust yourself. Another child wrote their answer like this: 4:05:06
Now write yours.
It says 9:22:36
